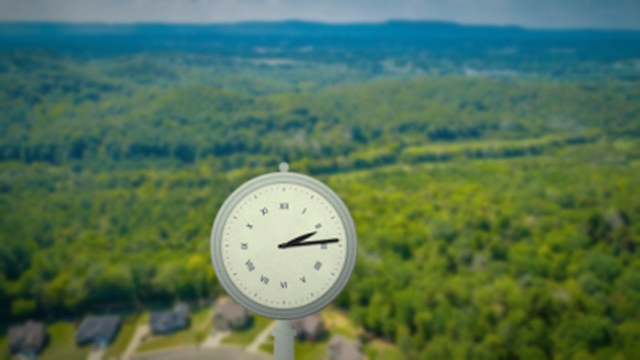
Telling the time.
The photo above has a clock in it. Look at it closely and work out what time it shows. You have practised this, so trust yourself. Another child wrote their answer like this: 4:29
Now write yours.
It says 2:14
